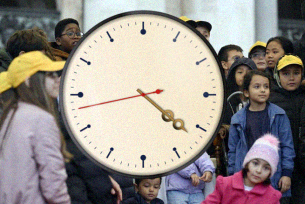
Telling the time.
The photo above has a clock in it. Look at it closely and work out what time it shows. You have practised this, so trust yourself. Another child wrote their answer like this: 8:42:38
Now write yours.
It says 4:21:43
